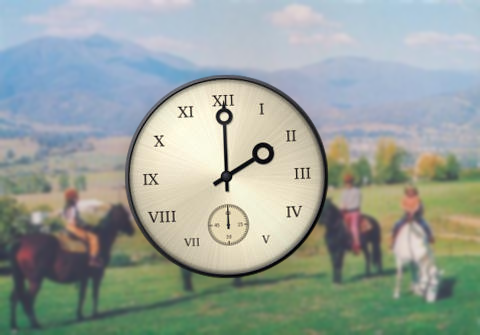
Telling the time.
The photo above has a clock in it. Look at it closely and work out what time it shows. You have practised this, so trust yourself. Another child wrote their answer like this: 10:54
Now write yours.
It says 2:00
